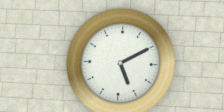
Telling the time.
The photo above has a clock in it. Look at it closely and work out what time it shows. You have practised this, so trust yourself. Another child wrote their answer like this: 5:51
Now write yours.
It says 5:10
